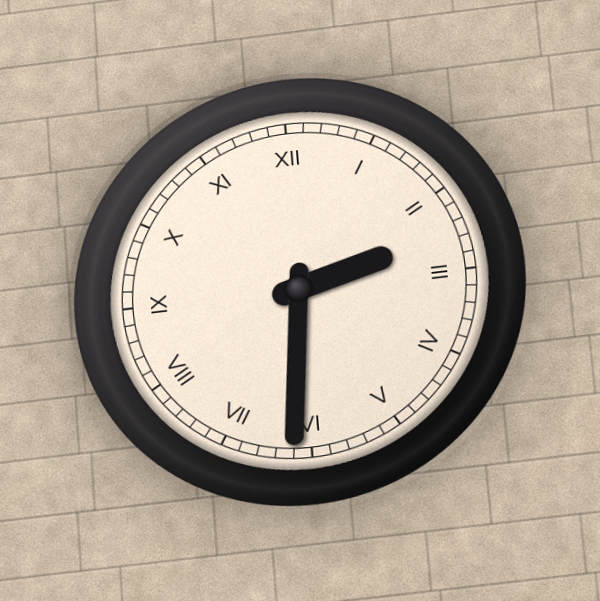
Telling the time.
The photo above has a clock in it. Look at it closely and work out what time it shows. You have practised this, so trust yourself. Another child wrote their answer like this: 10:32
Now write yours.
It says 2:31
